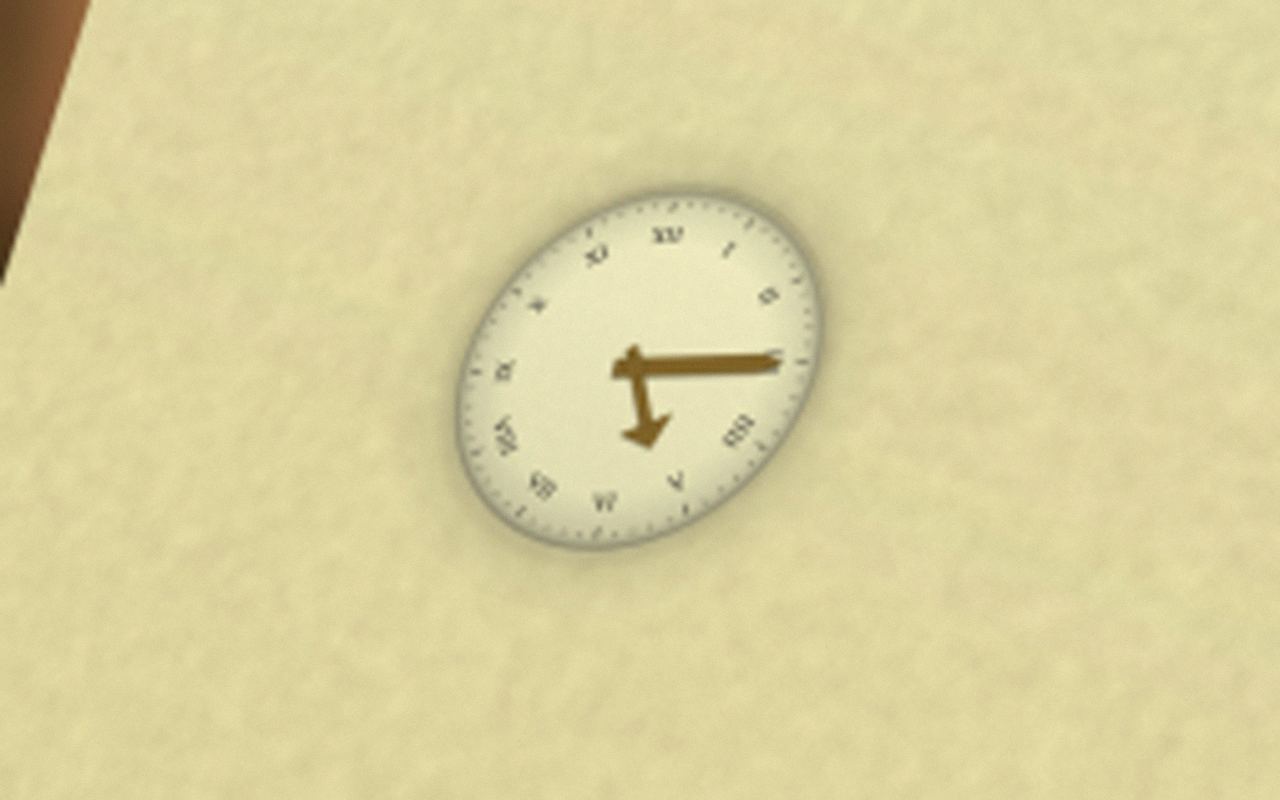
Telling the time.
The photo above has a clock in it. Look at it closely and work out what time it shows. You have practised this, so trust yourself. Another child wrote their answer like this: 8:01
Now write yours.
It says 5:15
